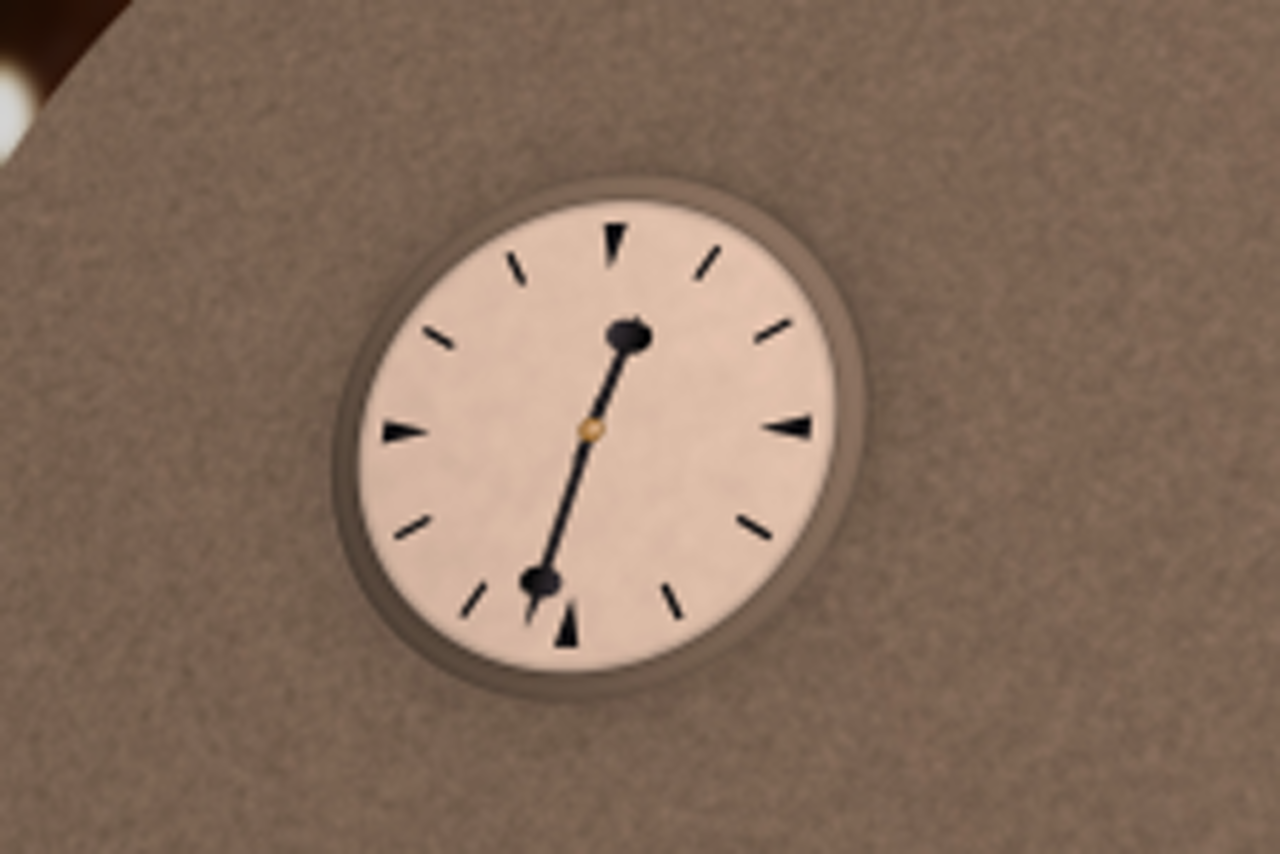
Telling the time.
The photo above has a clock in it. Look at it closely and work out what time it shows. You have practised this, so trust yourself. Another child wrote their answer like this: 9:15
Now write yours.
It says 12:32
